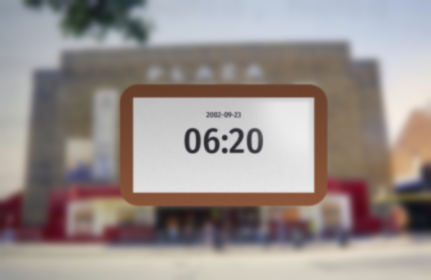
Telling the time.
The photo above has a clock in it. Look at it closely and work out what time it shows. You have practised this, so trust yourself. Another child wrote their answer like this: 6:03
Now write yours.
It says 6:20
